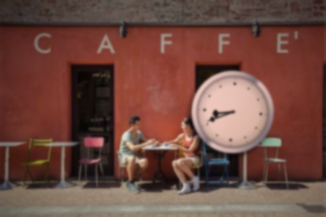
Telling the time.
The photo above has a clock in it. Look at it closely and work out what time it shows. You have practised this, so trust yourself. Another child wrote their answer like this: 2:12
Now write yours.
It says 8:41
